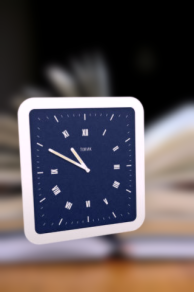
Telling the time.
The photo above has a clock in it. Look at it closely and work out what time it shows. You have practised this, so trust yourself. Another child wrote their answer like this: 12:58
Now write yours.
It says 10:50
